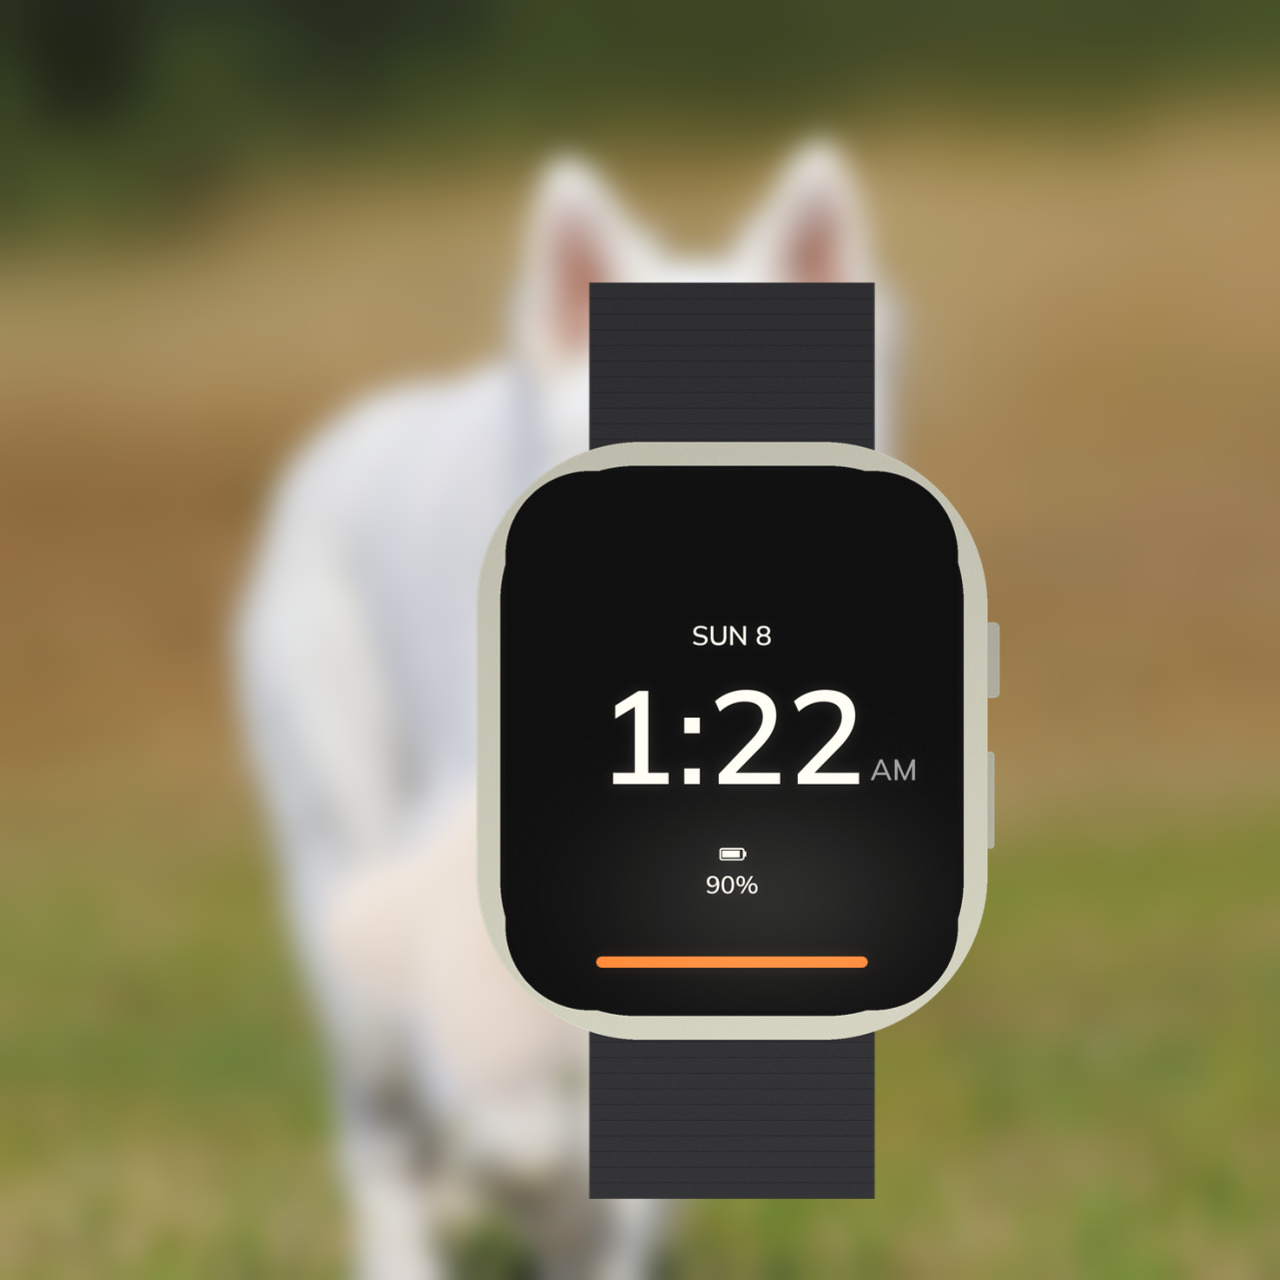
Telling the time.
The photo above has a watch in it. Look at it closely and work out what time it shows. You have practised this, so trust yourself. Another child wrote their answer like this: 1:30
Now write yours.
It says 1:22
